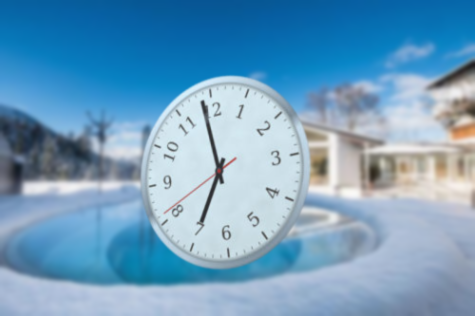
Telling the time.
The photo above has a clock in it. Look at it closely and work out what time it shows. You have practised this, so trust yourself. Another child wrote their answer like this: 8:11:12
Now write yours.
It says 6:58:41
